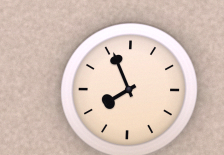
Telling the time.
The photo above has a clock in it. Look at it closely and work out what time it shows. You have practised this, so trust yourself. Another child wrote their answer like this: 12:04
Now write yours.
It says 7:56
